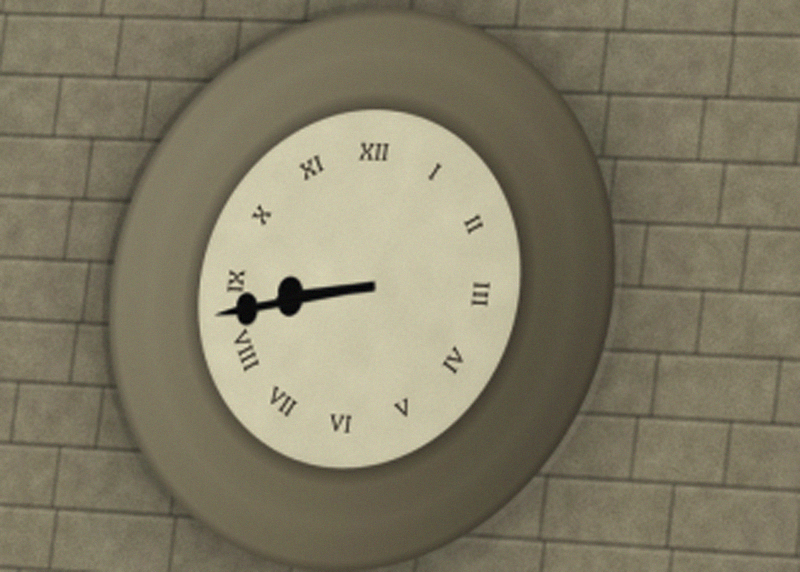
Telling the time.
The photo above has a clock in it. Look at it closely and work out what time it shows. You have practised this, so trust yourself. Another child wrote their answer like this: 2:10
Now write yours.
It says 8:43
